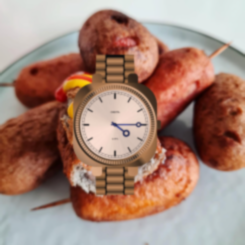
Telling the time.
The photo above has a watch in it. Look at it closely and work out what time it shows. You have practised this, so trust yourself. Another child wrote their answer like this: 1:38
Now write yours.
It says 4:15
